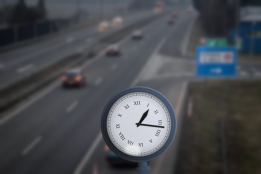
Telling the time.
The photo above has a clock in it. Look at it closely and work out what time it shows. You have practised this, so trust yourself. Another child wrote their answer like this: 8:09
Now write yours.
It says 1:17
